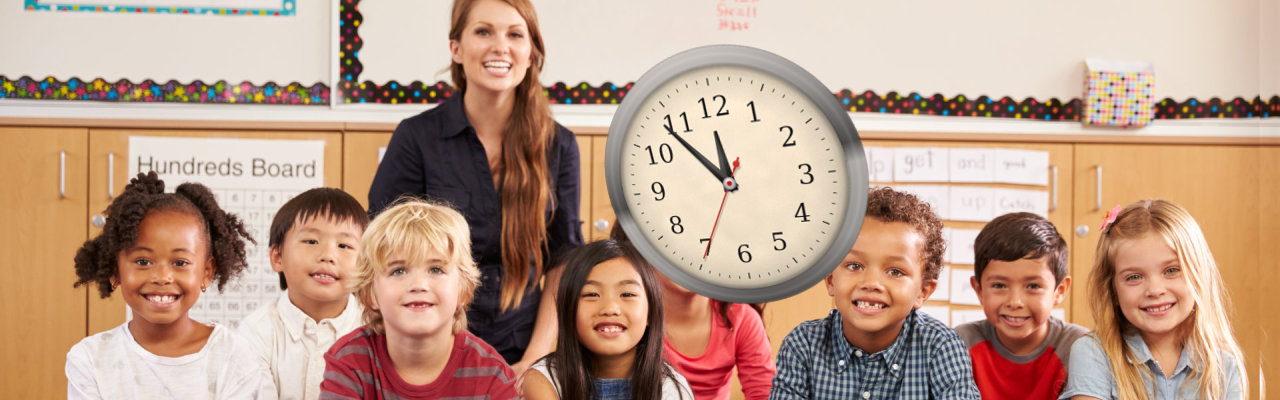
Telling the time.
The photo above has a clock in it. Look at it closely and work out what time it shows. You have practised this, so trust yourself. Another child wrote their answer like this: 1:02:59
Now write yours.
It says 11:53:35
